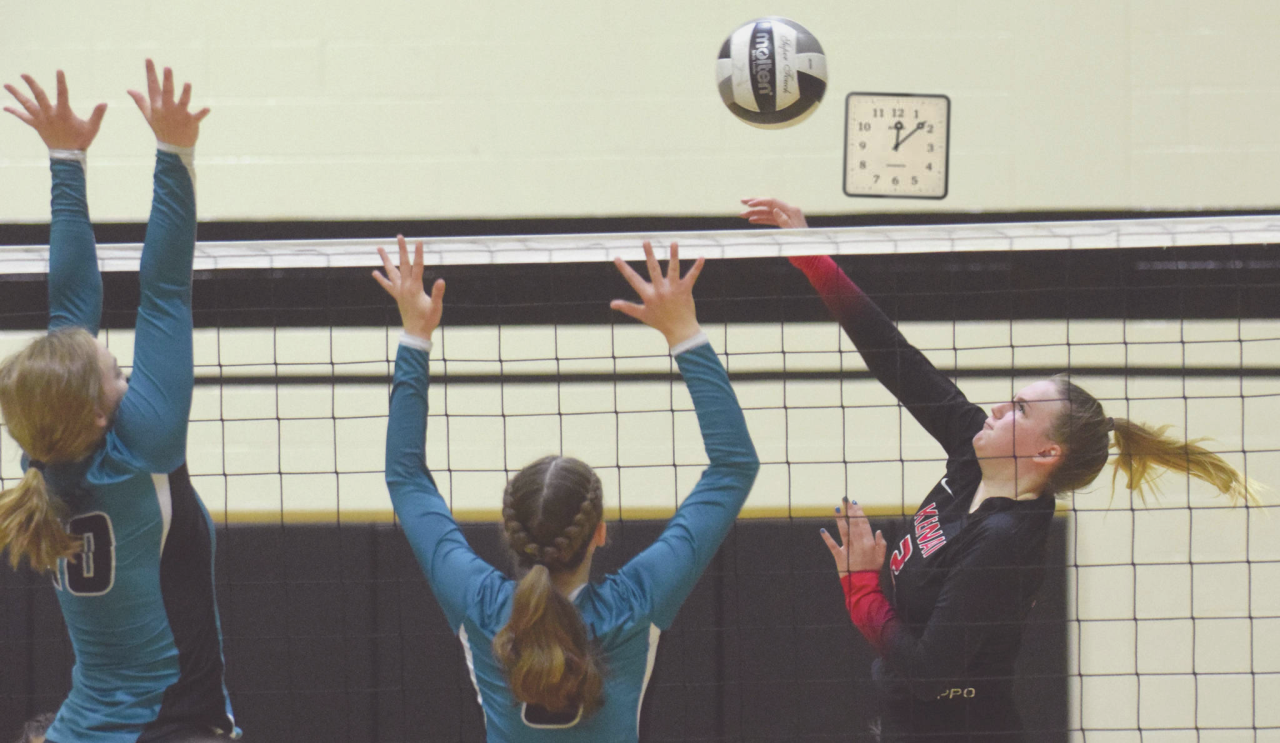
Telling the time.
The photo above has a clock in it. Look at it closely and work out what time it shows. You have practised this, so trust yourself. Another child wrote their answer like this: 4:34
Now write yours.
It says 12:08
